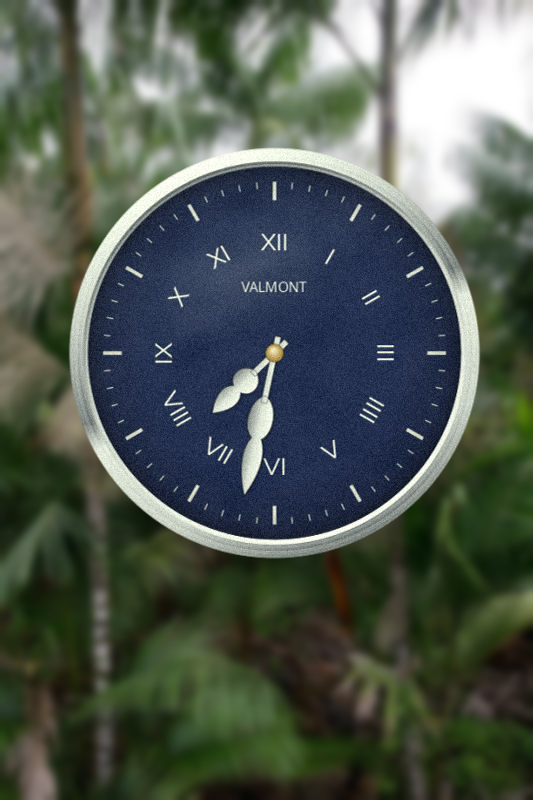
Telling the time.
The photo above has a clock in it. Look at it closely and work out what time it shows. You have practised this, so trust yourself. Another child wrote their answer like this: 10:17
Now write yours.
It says 7:32
